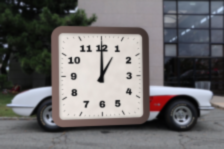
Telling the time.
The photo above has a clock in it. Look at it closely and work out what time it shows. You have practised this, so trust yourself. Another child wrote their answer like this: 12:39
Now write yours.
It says 1:00
